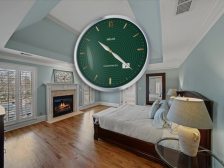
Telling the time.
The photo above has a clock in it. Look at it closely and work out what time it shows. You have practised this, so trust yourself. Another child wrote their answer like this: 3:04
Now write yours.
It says 10:22
